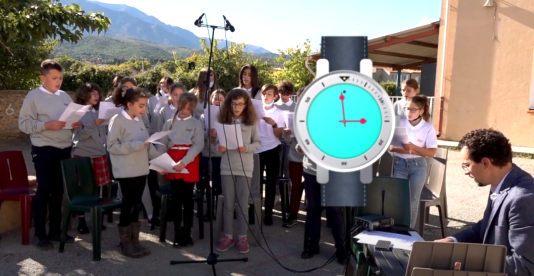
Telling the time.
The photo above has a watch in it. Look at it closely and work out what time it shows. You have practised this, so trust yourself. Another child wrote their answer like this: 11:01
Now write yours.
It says 2:59
